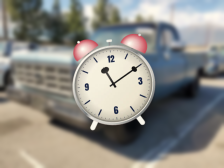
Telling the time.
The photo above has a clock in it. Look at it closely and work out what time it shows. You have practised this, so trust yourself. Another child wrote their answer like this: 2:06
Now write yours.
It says 11:10
